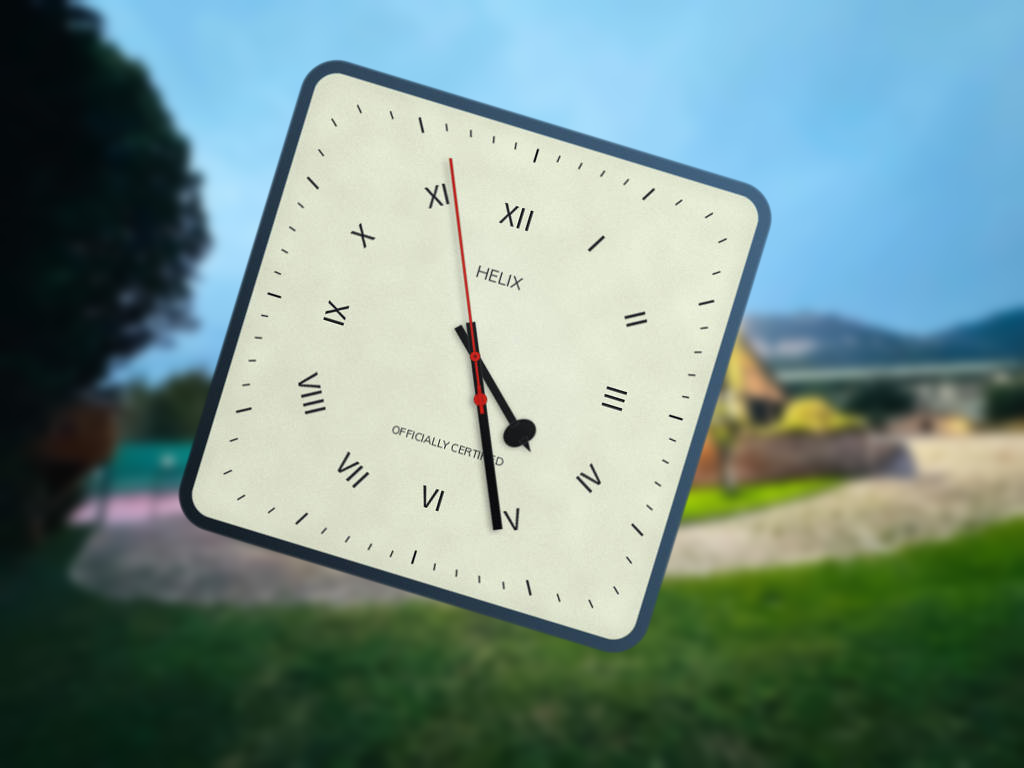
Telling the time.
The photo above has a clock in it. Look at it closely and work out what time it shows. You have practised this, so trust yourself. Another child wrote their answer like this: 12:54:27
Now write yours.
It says 4:25:56
